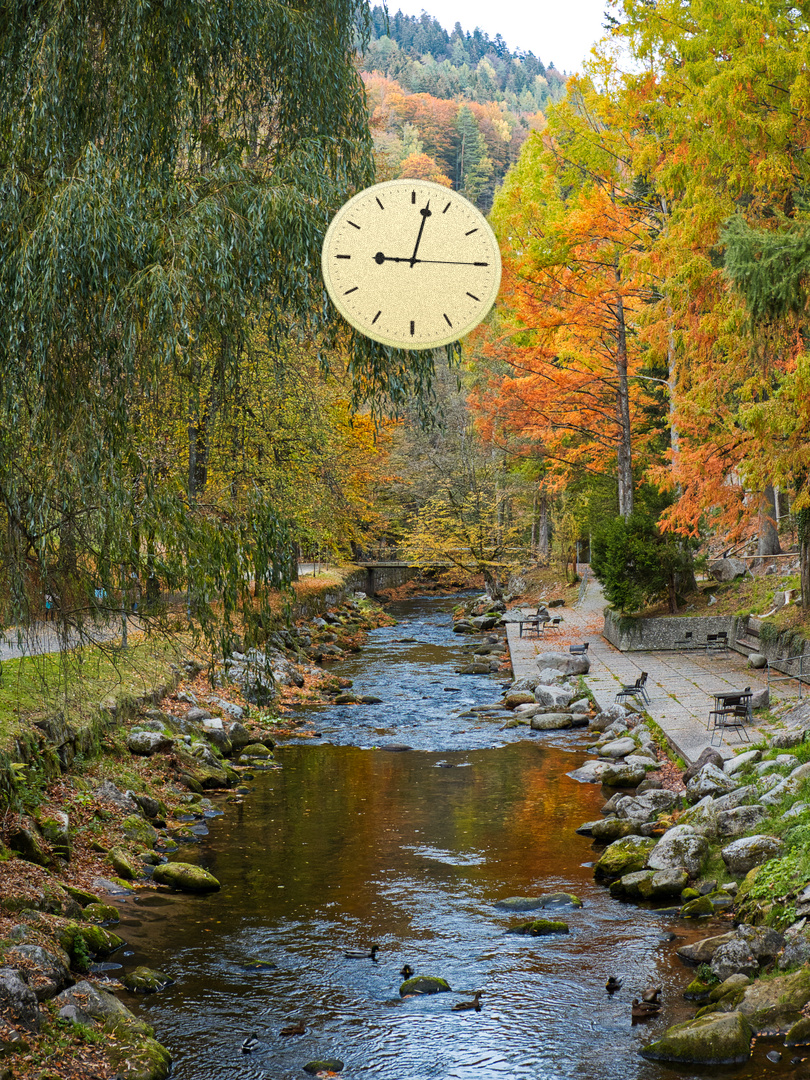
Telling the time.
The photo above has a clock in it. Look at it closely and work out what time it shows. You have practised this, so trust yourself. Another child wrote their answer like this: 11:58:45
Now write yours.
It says 9:02:15
